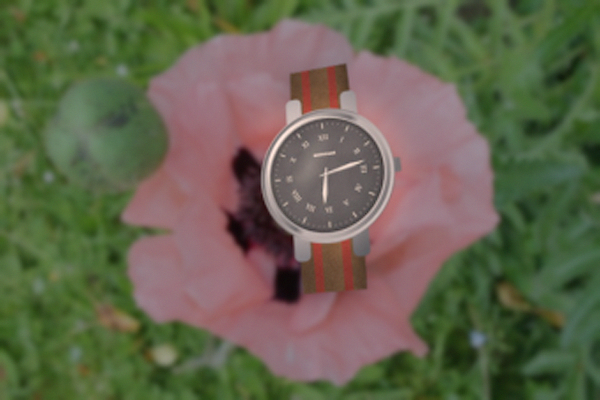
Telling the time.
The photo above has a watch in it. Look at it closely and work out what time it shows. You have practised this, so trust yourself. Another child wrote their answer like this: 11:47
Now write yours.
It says 6:13
